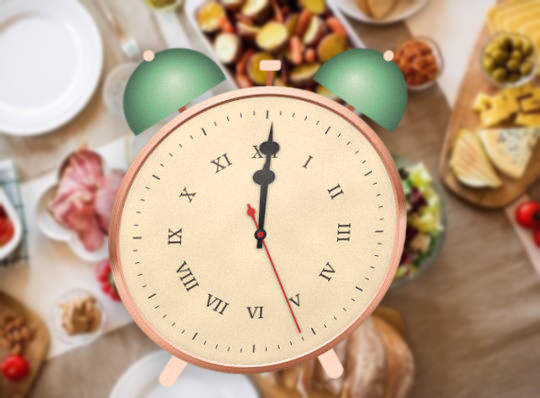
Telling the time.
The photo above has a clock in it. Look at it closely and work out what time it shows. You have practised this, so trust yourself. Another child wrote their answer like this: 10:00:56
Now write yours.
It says 12:00:26
